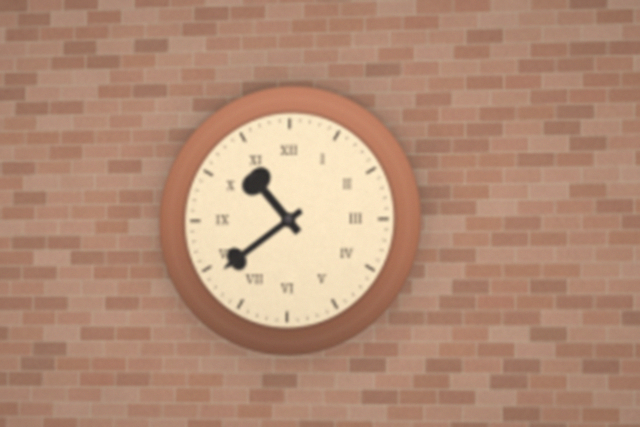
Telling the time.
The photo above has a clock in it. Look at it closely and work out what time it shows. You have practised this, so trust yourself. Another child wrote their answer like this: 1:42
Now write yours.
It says 10:39
